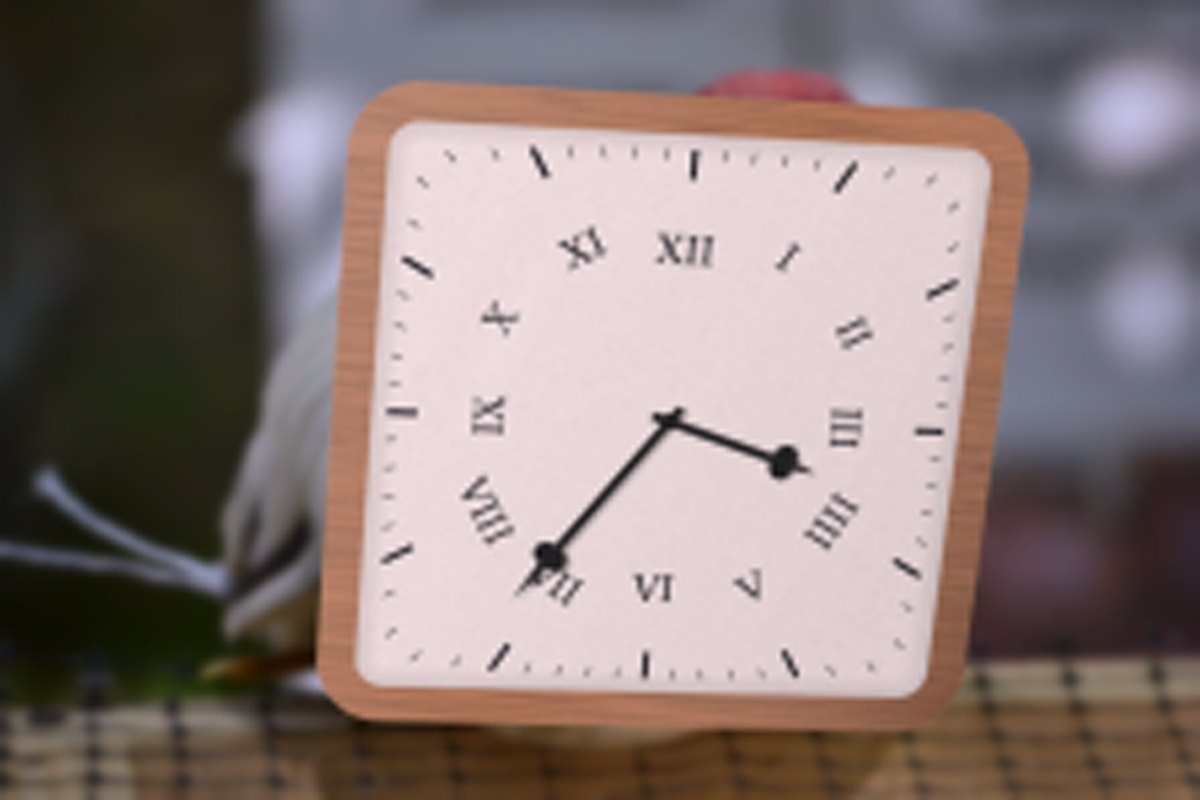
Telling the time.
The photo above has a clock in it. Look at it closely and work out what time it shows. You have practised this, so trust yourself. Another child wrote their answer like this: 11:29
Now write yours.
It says 3:36
